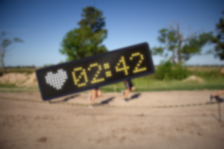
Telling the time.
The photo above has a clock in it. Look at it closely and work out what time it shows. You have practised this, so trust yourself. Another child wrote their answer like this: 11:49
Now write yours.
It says 2:42
